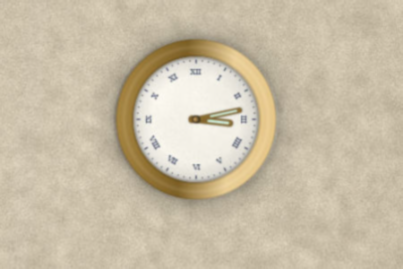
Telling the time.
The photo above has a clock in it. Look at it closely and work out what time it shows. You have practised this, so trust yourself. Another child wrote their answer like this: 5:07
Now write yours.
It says 3:13
